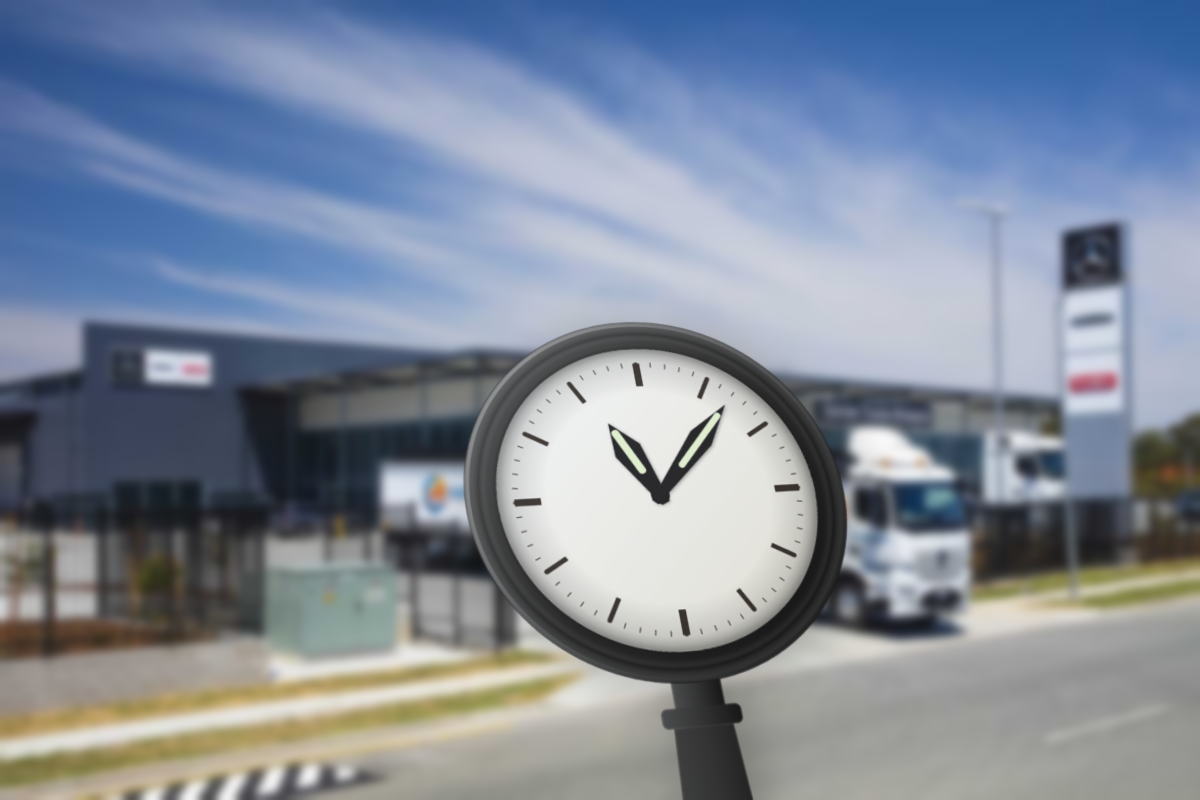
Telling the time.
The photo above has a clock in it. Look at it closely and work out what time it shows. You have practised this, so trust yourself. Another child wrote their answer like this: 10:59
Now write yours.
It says 11:07
